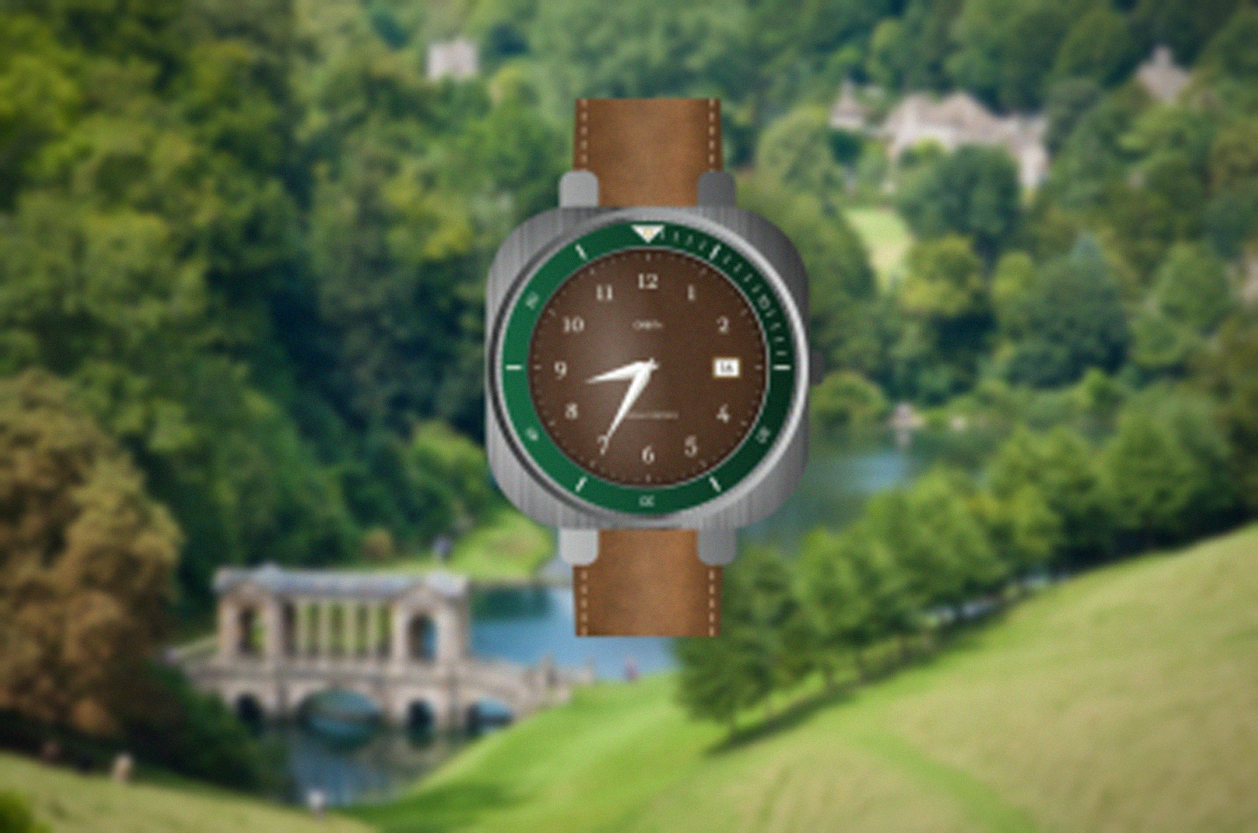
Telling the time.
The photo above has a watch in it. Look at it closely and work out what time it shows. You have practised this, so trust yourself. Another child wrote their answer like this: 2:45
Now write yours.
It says 8:35
